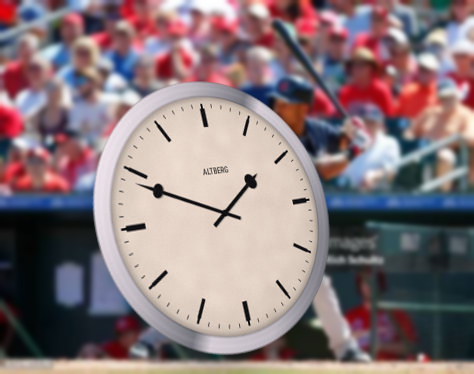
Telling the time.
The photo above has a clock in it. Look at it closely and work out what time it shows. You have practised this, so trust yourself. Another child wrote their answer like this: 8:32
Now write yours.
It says 1:49
